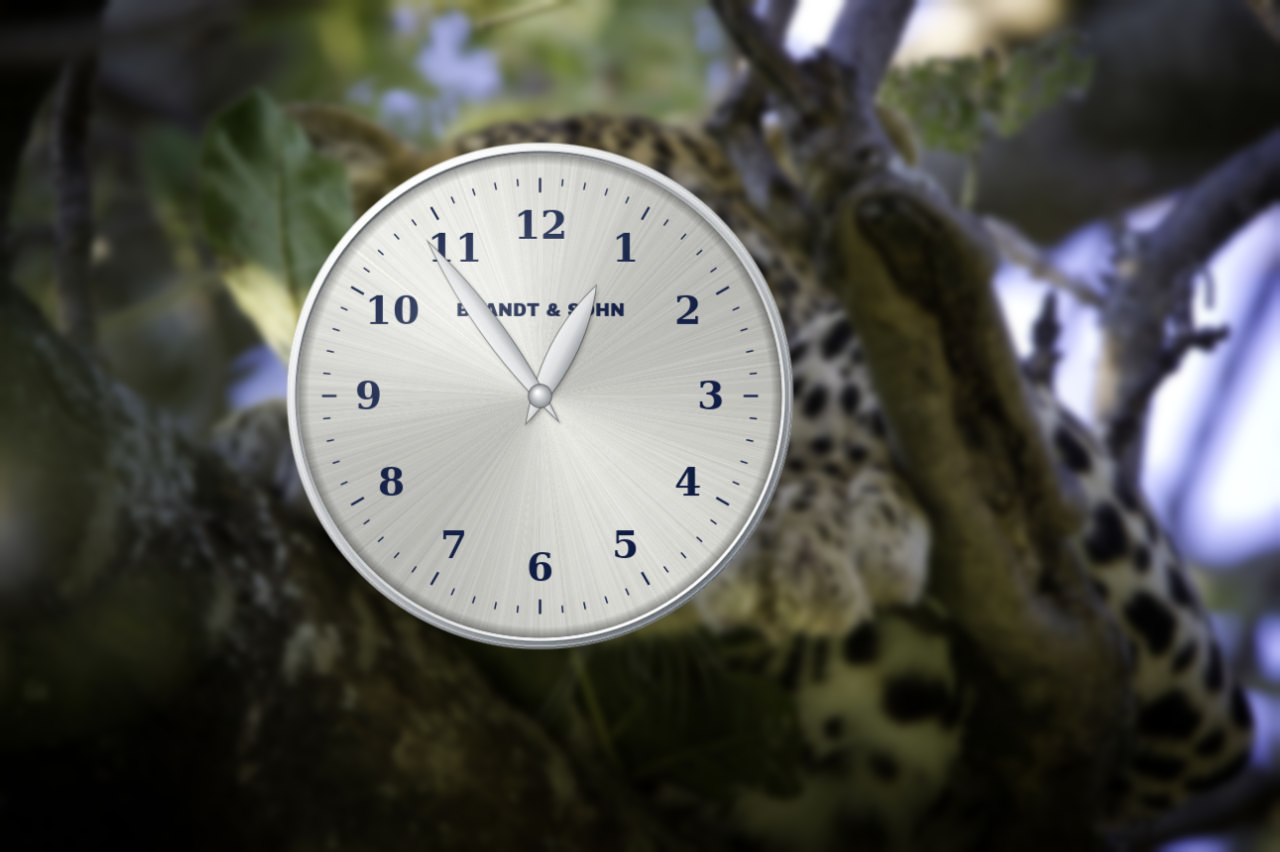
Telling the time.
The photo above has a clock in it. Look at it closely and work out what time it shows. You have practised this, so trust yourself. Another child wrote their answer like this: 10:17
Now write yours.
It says 12:54
